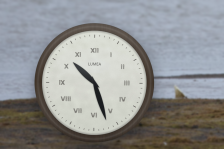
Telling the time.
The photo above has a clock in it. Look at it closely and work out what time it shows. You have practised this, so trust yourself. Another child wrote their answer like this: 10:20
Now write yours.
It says 10:27
